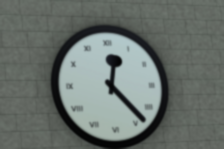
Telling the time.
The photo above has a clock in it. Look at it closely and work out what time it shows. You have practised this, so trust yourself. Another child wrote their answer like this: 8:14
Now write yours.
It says 12:23
